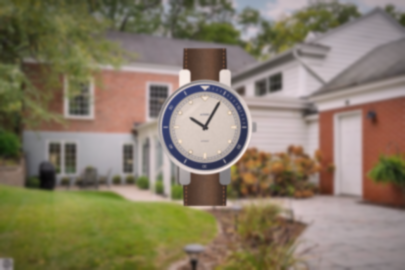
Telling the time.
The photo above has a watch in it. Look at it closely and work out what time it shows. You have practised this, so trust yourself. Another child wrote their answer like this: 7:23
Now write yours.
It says 10:05
